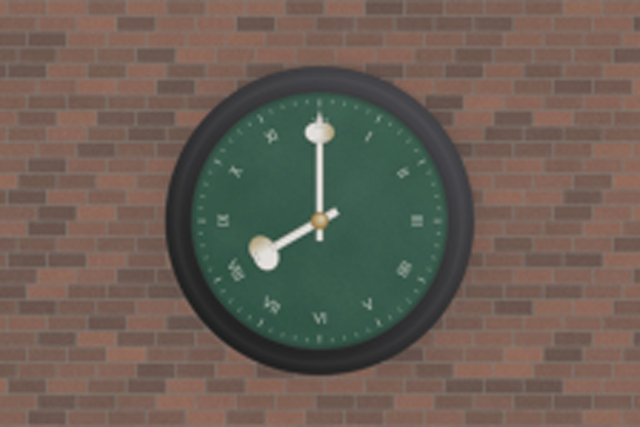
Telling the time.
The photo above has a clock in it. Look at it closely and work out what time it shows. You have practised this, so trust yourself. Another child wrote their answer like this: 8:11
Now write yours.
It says 8:00
